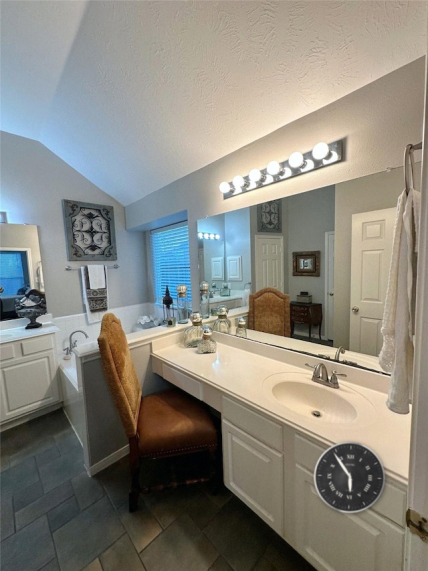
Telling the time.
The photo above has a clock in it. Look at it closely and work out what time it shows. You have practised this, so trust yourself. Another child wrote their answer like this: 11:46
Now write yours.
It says 5:54
